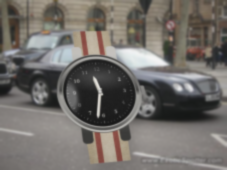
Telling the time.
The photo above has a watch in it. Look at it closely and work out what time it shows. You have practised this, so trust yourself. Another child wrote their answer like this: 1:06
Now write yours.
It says 11:32
